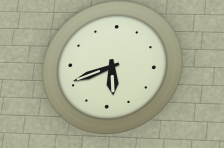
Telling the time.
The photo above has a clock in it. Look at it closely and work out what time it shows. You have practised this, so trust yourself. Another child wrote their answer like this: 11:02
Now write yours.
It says 5:41
